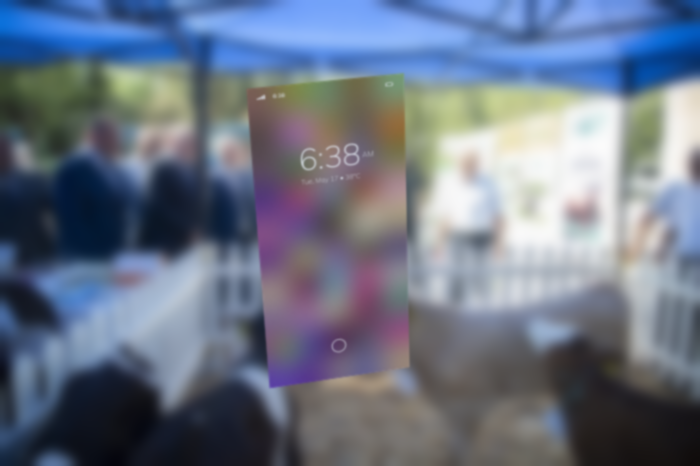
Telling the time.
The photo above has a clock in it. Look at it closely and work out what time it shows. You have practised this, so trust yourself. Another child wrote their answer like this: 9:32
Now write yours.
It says 6:38
